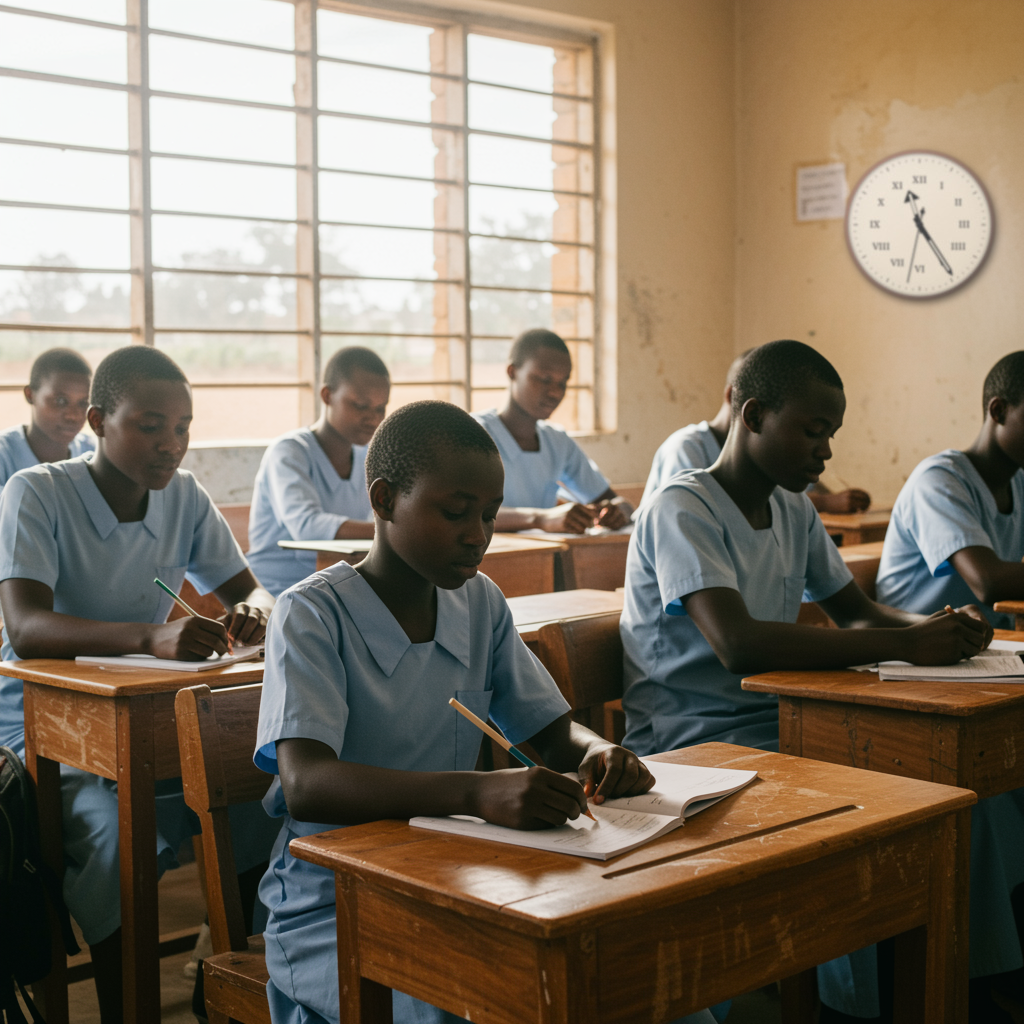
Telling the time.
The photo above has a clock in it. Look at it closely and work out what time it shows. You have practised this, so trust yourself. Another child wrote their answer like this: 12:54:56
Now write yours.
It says 11:24:32
